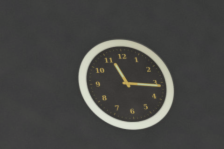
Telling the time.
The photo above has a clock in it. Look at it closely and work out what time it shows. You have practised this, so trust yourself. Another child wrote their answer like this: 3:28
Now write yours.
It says 11:16
